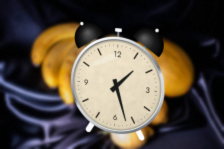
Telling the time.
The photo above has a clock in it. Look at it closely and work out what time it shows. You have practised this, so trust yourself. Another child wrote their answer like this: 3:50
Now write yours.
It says 1:27
